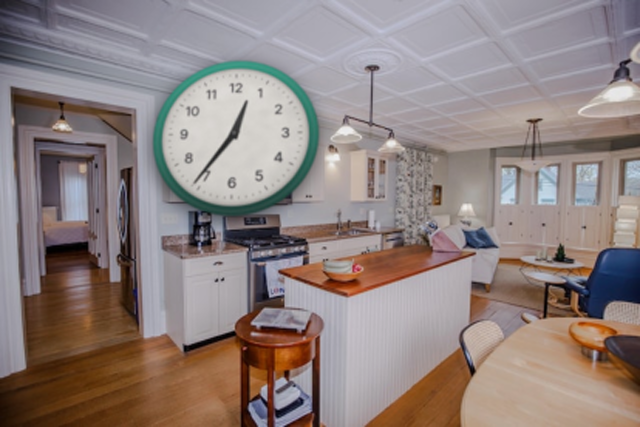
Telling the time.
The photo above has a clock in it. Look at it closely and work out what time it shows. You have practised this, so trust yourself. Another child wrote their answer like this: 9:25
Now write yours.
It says 12:36
